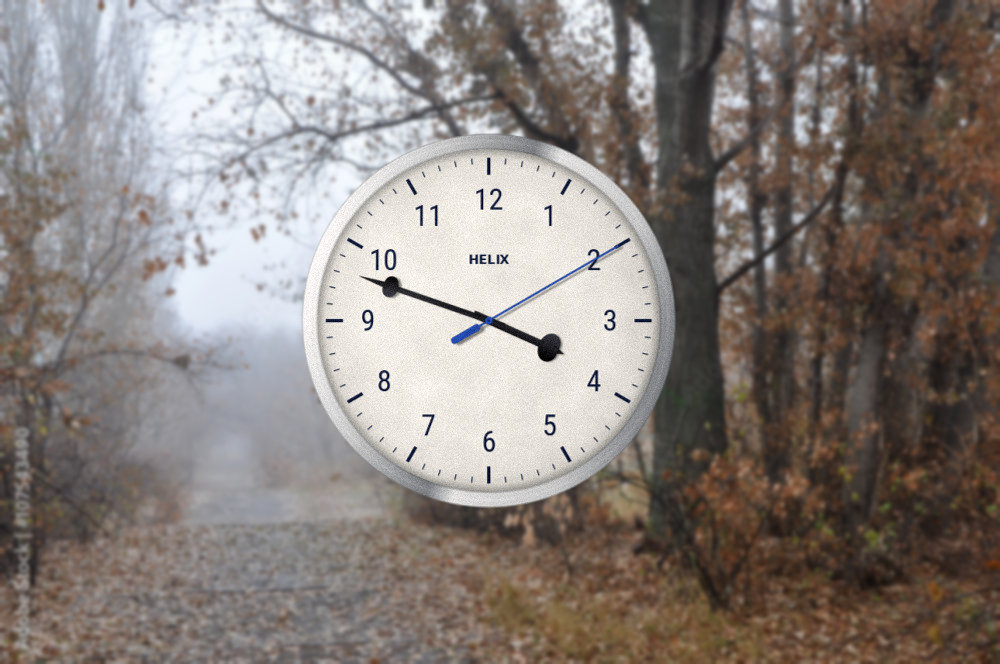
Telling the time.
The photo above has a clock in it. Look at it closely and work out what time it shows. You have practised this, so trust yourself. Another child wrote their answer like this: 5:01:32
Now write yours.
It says 3:48:10
